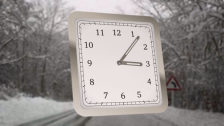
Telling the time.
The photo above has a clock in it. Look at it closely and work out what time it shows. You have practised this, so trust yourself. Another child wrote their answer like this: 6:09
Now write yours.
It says 3:07
